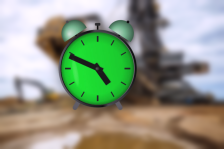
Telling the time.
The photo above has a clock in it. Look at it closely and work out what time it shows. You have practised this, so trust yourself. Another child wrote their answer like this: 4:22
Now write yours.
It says 4:49
